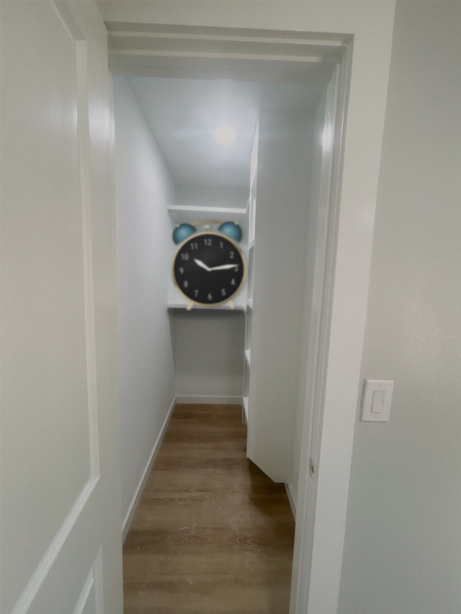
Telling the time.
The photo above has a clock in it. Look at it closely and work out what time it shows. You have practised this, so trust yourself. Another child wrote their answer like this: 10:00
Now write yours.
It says 10:14
